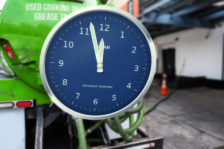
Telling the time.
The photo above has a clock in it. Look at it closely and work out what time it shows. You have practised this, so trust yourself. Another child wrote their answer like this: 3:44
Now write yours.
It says 11:57
